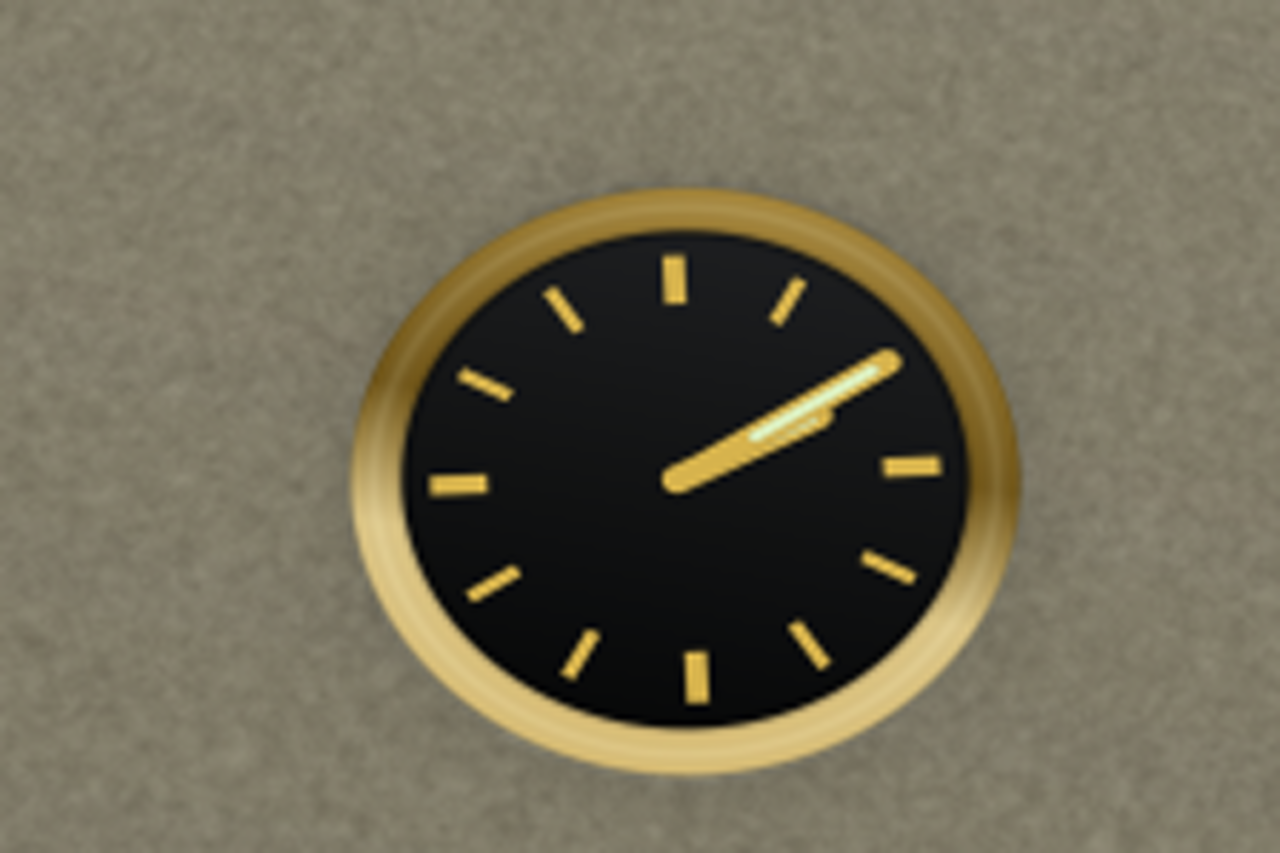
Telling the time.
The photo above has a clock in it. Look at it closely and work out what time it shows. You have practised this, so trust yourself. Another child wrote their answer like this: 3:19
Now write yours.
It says 2:10
